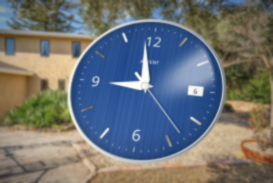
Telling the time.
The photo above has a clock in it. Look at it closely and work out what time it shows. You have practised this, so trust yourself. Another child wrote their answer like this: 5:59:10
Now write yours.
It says 8:58:23
